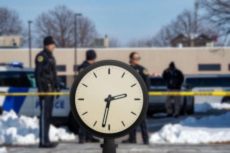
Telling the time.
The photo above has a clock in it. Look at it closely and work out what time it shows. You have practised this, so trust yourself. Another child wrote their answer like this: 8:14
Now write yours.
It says 2:32
